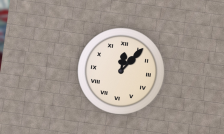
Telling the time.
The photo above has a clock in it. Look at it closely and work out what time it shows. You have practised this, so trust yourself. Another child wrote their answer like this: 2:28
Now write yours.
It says 12:06
